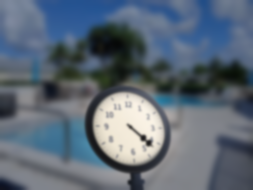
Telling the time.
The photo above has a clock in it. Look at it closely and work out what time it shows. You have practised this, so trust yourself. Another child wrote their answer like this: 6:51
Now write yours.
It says 4:22
